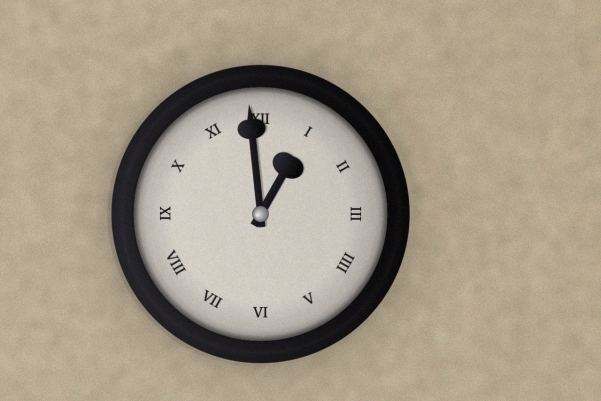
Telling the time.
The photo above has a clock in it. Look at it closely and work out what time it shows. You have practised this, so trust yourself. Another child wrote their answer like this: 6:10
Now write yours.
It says 12:59
